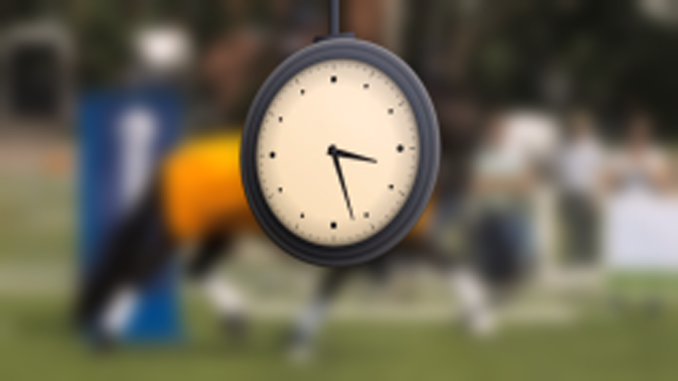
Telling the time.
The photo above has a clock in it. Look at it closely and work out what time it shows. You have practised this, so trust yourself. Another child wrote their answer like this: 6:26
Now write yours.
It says 3:27
